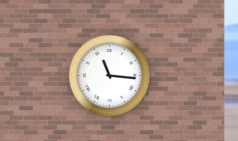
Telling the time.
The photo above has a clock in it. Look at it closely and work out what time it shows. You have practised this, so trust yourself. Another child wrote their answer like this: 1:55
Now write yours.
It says 11:16
